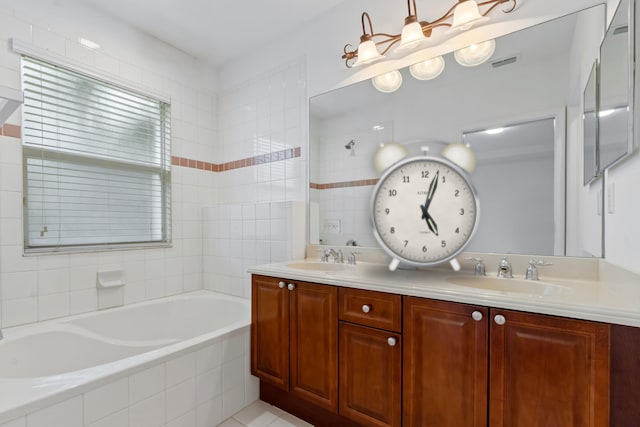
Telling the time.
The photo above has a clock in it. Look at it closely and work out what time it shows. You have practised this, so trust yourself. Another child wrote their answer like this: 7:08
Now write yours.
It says 5:03
